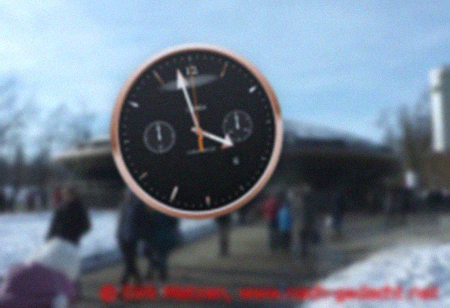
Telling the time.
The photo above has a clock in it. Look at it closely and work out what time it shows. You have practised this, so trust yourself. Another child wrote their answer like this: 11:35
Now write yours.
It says 3:58
